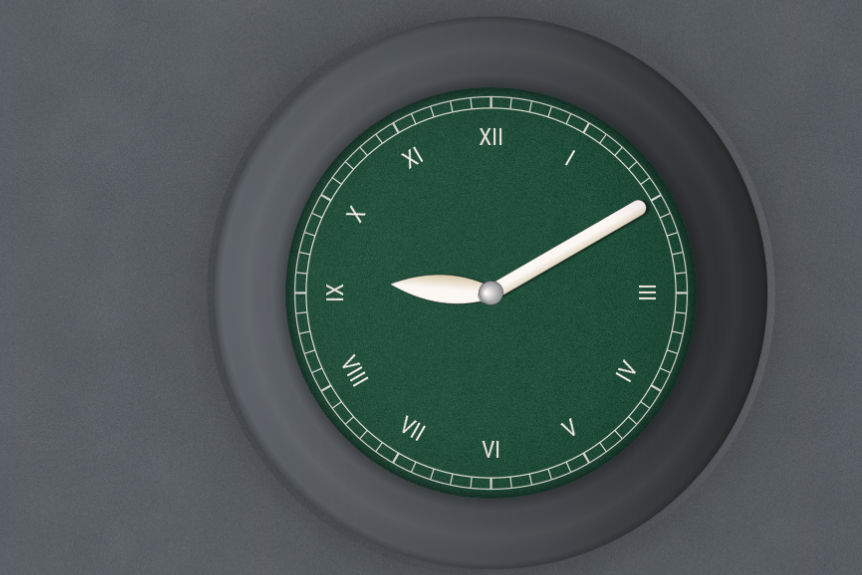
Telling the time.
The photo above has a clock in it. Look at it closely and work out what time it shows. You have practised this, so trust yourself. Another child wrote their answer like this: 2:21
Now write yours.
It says 9:10
